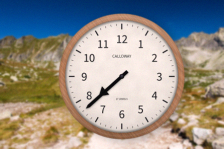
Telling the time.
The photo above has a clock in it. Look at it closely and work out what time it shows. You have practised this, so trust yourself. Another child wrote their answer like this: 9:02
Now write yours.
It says 7:38
